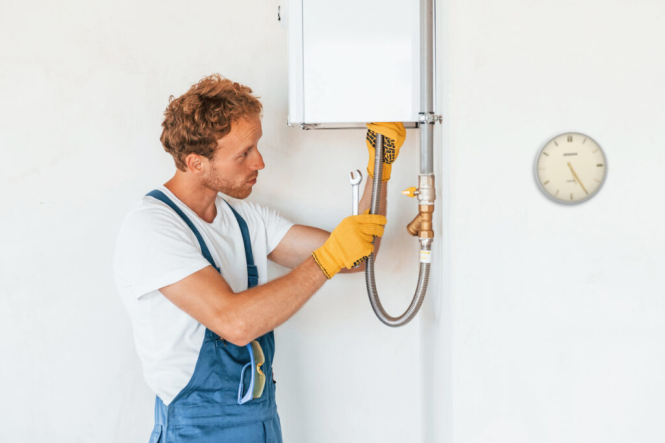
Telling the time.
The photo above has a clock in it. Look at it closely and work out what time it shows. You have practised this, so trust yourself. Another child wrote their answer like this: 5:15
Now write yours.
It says 5:25
